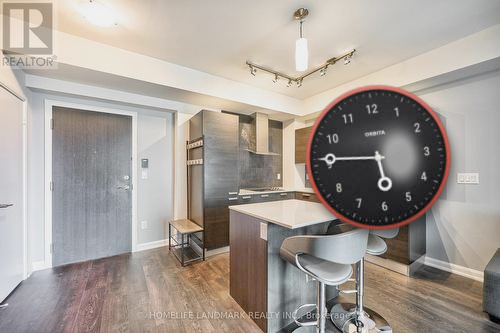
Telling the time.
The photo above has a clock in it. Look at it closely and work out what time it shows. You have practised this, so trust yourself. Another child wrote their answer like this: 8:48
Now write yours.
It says 5:46
